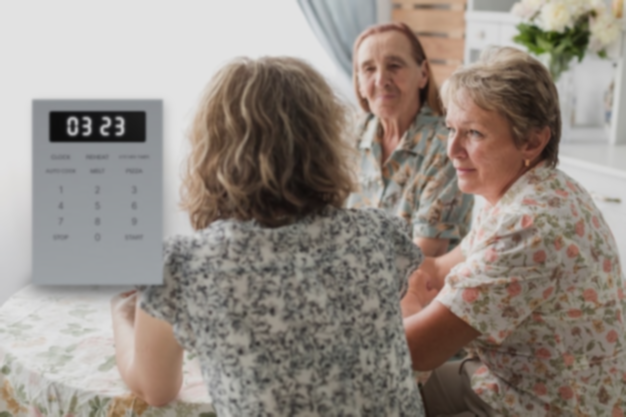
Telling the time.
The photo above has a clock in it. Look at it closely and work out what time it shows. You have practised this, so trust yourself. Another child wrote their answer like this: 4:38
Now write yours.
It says 3:23
